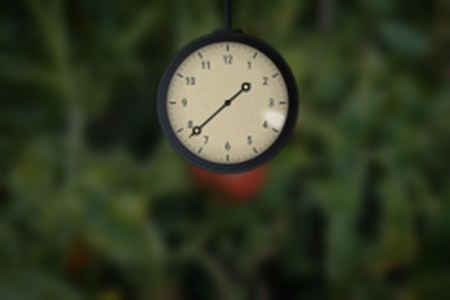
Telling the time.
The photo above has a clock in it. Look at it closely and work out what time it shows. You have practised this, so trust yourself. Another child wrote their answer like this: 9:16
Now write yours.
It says 1:38
